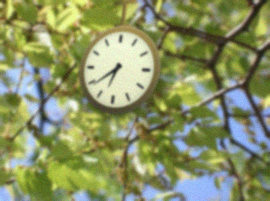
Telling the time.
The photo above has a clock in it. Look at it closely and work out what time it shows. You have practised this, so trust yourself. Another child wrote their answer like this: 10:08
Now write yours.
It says 6:39
